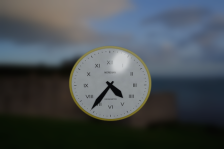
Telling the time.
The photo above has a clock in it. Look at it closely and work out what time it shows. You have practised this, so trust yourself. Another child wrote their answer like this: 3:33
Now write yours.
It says 4:36
